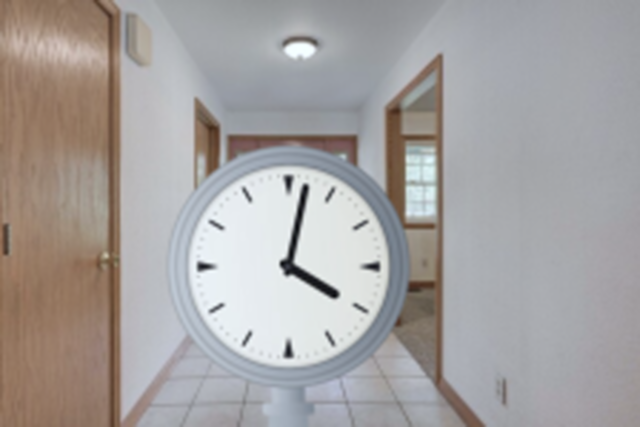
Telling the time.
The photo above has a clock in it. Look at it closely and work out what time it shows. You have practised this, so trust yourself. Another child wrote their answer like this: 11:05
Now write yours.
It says 4:02
